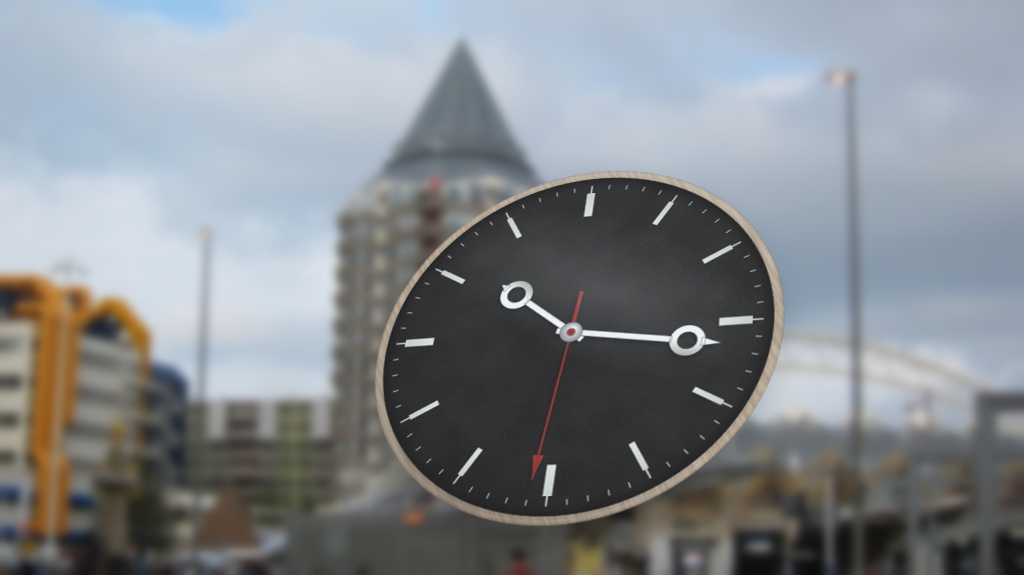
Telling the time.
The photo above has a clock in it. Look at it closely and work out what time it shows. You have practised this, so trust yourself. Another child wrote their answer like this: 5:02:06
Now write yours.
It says 10:16:31
